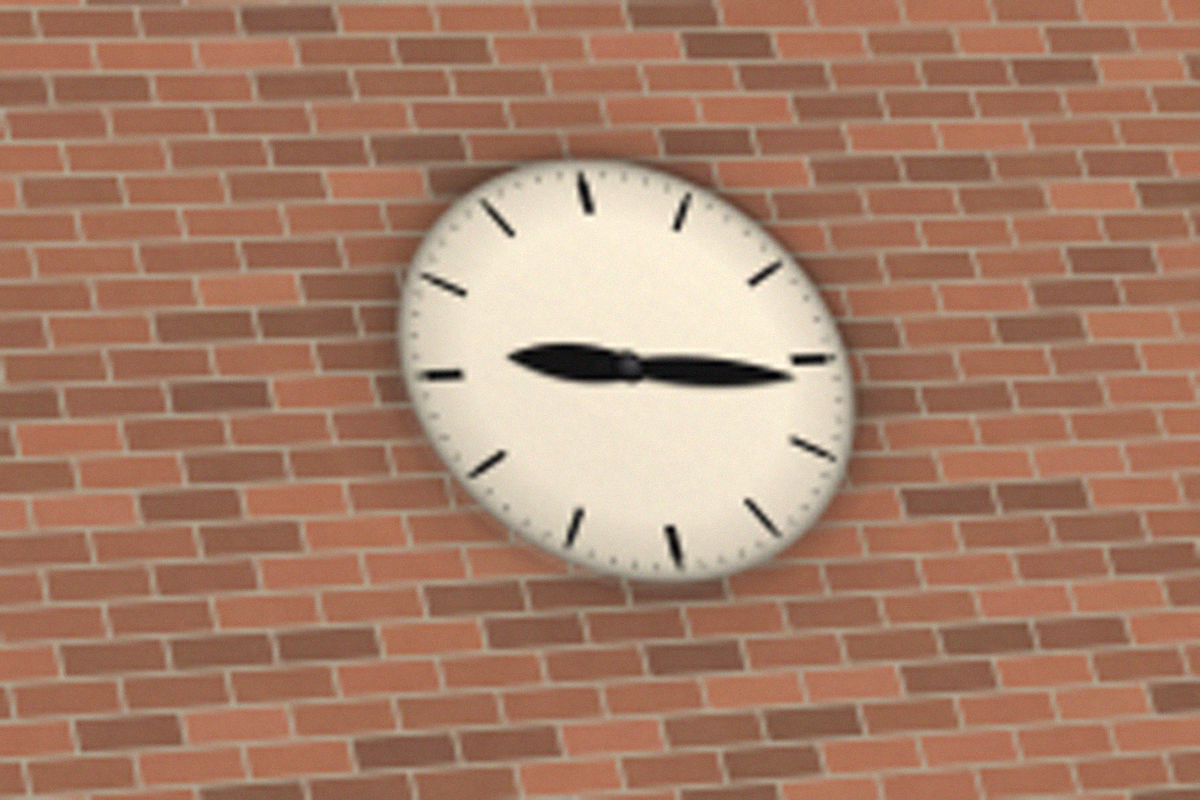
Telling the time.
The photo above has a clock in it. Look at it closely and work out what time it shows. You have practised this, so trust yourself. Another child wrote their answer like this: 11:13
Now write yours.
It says 9:16
